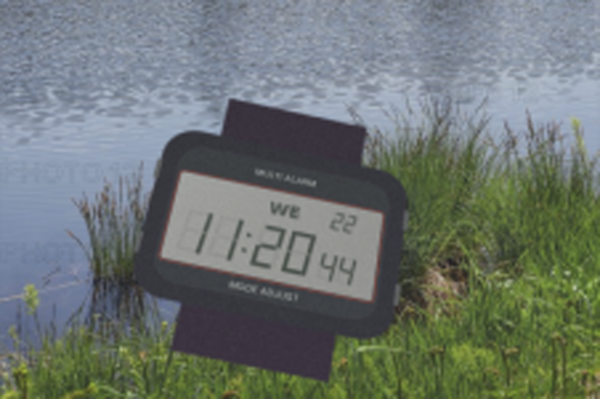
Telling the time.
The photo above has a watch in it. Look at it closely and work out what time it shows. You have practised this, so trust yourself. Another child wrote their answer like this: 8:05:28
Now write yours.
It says 11:20:44
